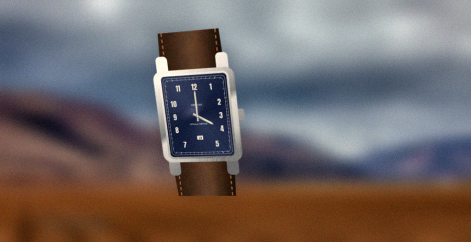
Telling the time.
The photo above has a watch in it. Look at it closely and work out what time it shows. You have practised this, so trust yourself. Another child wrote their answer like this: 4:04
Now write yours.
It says 4:00
